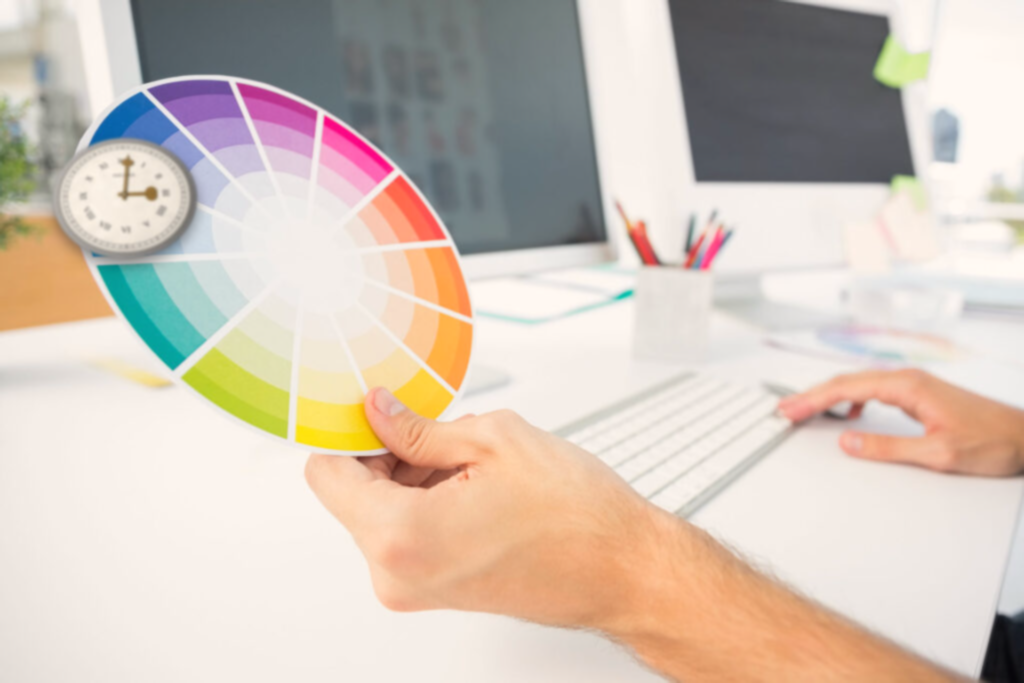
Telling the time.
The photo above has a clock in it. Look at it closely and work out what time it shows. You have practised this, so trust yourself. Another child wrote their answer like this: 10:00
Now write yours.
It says 3:01
